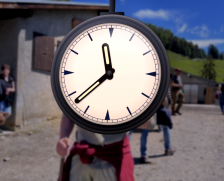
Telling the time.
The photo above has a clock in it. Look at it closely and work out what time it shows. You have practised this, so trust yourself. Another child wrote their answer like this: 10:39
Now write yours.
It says 11:38
